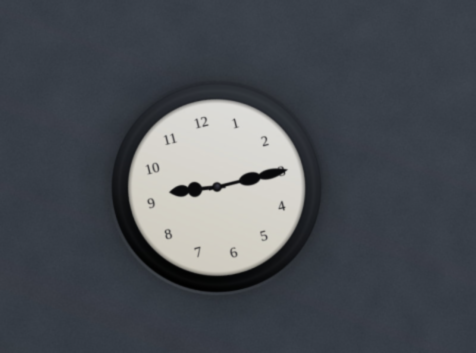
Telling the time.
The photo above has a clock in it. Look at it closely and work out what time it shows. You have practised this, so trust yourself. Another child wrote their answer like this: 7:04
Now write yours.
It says 9:15
